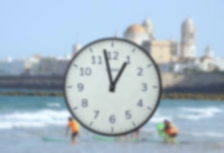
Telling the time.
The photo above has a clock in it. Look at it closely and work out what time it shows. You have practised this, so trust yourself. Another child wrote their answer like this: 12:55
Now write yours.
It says 12:58
